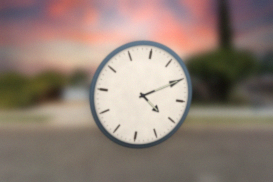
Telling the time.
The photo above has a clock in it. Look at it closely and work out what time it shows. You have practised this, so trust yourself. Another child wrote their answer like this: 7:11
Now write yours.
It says 4:10
